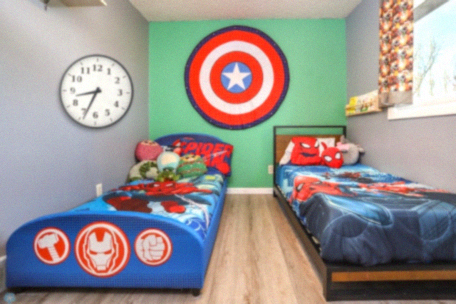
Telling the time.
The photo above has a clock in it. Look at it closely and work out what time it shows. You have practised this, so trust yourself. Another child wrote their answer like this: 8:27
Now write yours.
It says 8:34
